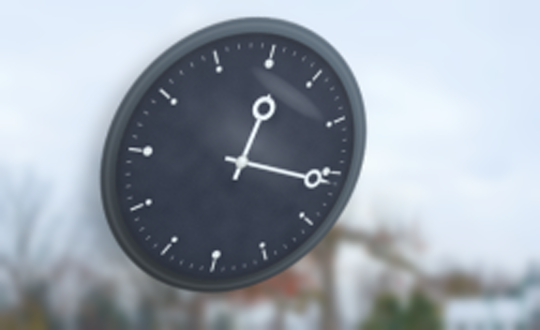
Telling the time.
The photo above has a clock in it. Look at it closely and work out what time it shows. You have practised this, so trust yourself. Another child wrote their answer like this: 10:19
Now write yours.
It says 12:16
